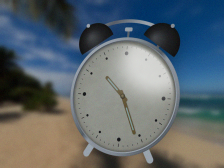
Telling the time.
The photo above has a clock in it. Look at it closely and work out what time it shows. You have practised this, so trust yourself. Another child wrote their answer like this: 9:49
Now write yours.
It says 10:26
